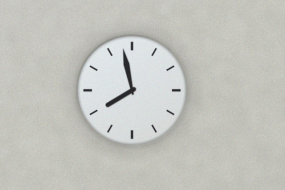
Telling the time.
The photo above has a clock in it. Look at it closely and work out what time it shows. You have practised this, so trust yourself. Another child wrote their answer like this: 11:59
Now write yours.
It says 7:58
